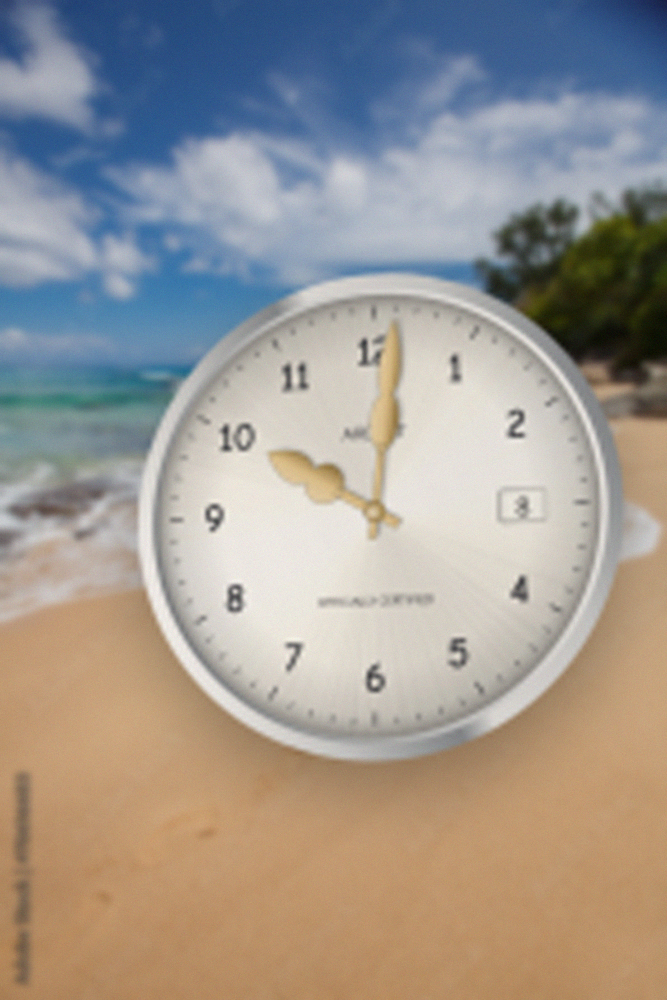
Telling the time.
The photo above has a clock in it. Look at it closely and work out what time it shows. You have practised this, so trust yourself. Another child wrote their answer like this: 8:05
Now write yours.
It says 10:01
